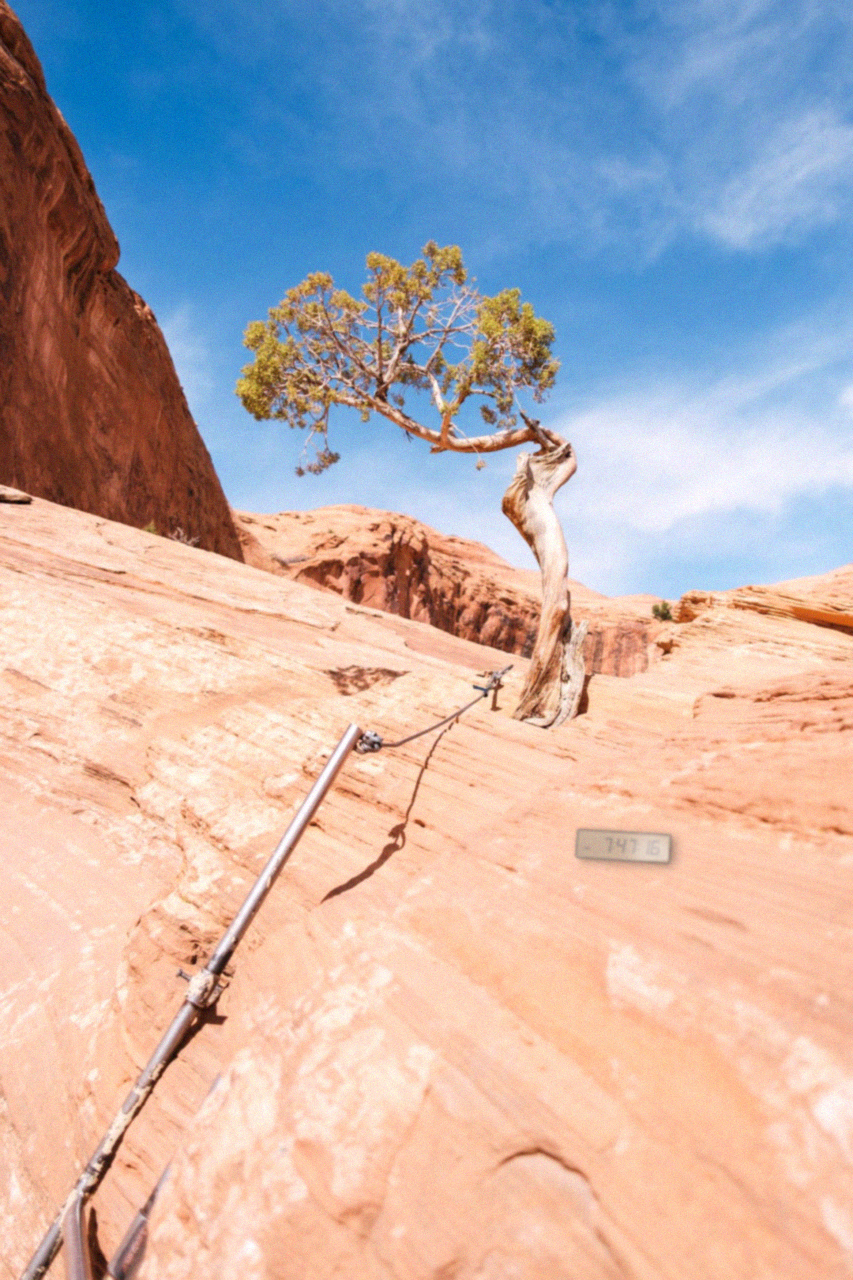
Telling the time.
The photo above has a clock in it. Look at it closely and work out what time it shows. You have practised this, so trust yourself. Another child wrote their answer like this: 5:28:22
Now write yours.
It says 7:47:16
